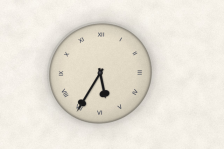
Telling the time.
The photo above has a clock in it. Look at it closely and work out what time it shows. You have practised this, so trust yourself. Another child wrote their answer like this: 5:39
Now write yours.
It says 5:35
